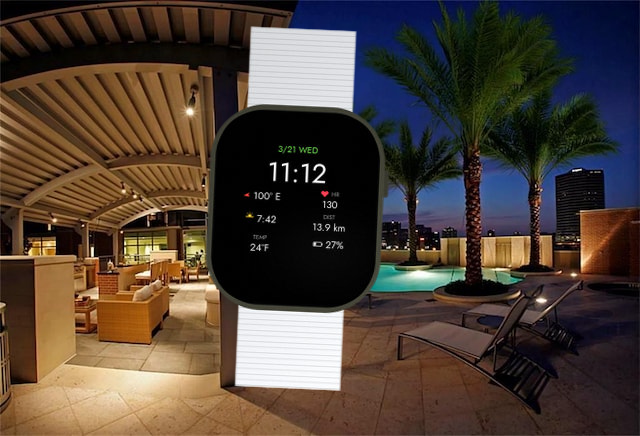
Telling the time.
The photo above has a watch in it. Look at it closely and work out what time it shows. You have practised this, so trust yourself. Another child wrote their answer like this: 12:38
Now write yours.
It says 11:12
